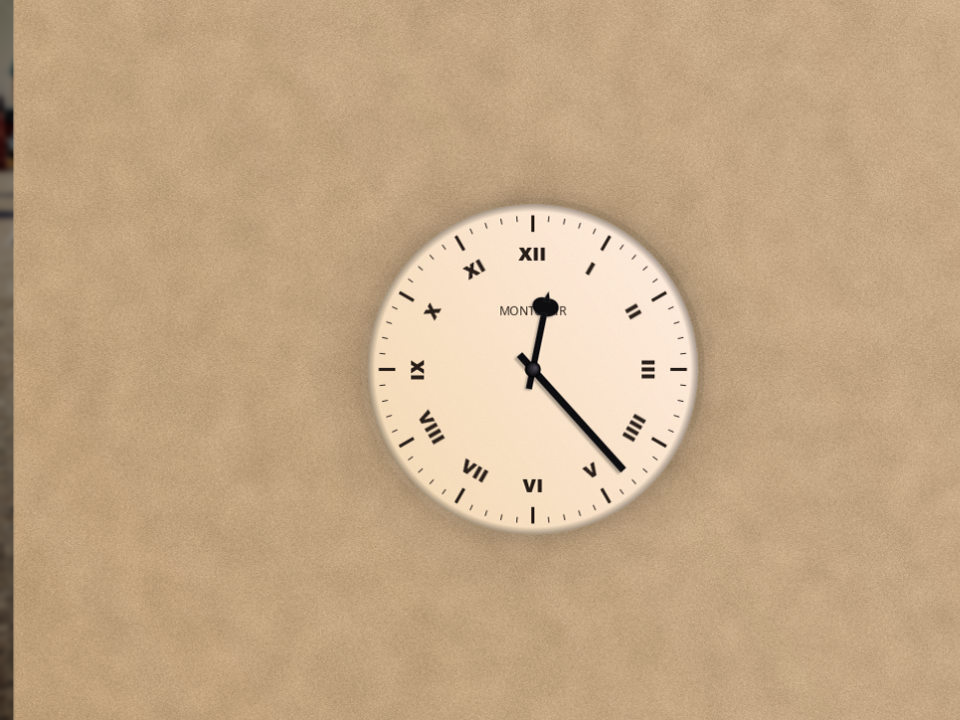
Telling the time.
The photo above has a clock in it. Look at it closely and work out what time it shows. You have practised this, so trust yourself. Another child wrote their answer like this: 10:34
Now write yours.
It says 12:23
